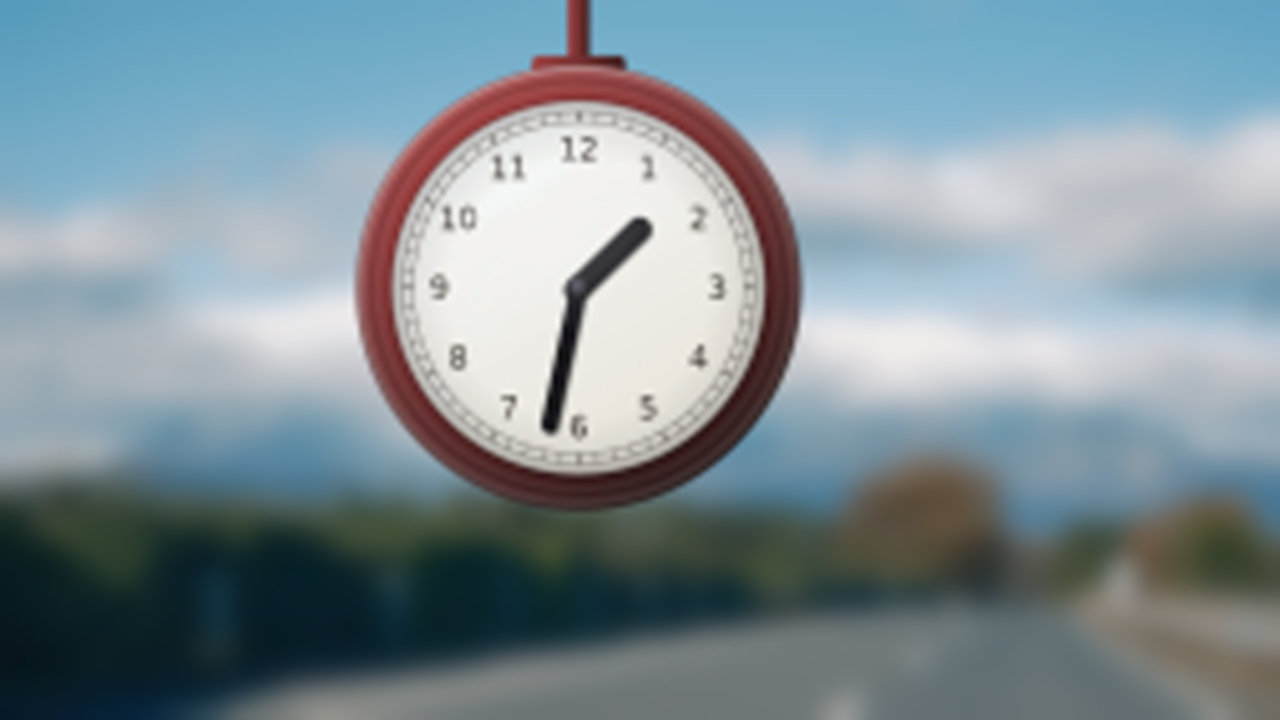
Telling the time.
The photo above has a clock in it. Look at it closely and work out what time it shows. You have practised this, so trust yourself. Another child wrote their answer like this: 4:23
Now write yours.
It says 1:32
